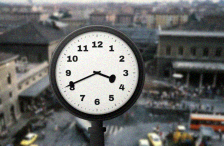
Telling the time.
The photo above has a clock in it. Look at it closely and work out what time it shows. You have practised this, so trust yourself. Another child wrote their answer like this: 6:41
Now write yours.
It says 3:41
